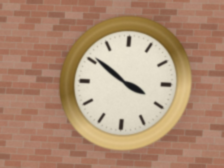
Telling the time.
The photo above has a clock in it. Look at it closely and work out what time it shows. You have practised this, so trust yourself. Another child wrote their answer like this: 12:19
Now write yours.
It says 3:51
